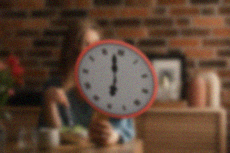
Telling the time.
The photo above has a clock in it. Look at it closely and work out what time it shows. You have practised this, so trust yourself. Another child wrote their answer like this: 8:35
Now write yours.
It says 5:58
